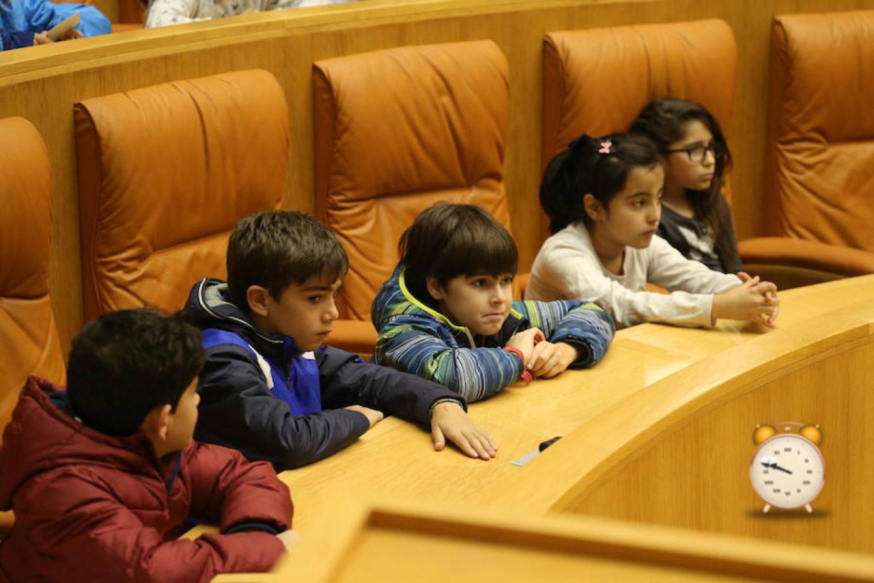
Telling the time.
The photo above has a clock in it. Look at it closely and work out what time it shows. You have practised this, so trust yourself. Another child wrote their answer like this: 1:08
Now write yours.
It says 9:48
